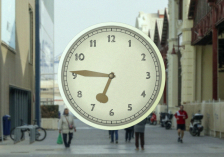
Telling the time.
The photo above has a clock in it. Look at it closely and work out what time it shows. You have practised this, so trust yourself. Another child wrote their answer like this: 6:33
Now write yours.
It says 6:46
